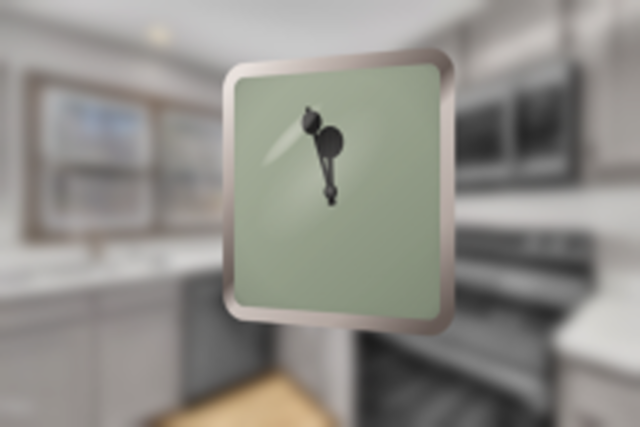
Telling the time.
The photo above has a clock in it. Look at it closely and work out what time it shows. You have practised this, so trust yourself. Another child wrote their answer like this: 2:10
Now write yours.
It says 11:57
